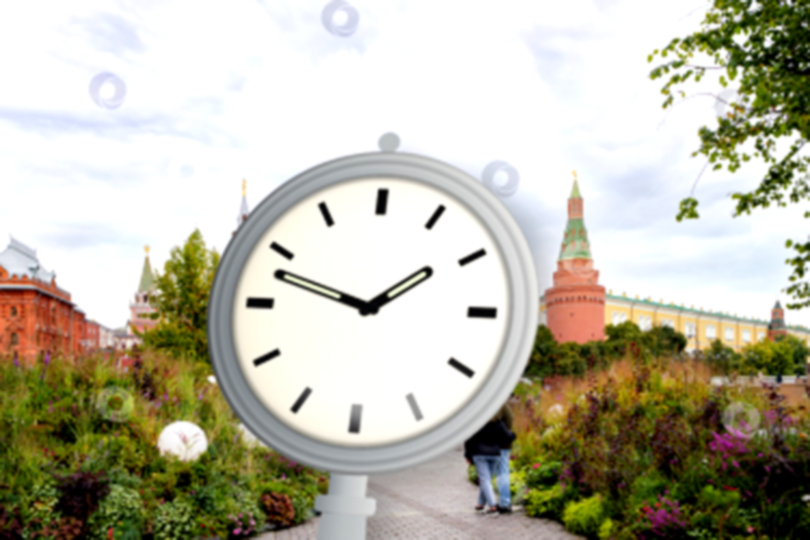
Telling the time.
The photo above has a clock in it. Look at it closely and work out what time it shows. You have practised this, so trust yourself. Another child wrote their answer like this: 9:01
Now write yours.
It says 1:48
